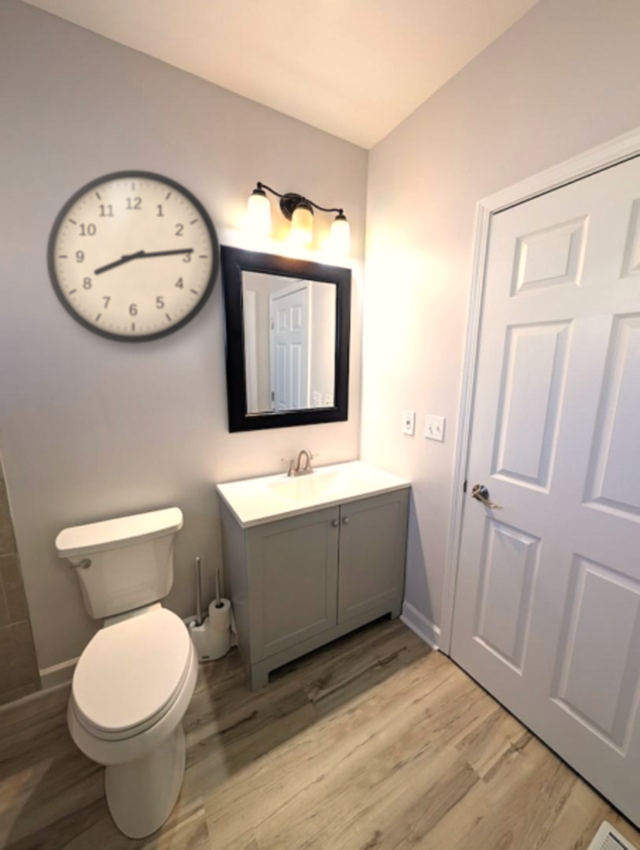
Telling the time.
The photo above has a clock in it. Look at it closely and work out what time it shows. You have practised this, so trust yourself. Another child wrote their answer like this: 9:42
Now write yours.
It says 8:14
